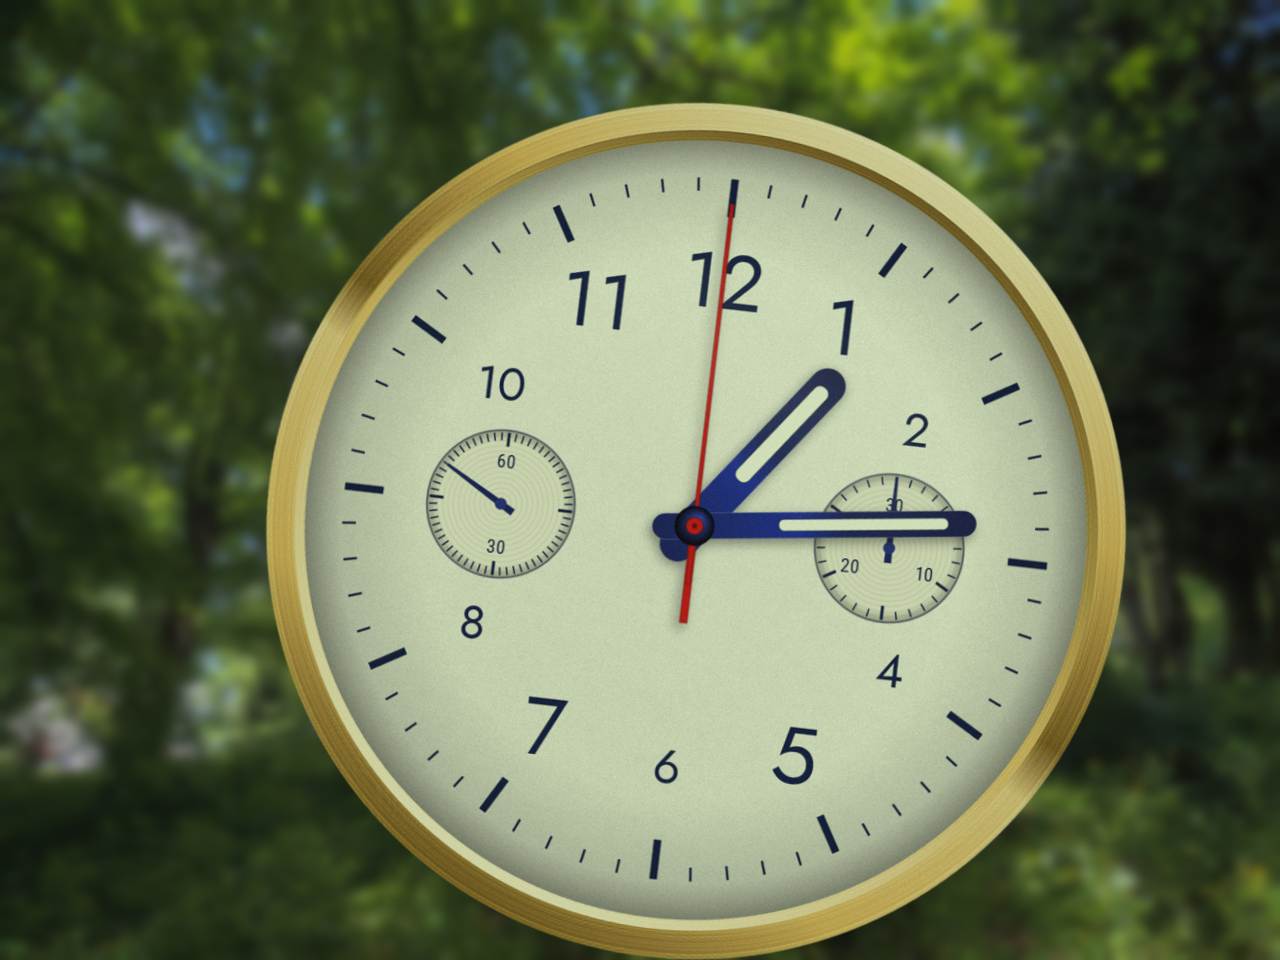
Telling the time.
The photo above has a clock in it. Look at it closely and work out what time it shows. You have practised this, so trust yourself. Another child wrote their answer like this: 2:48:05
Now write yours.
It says 1:13:50
